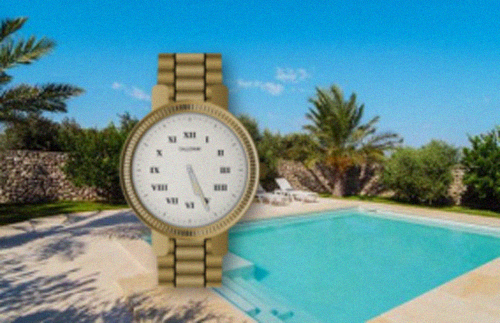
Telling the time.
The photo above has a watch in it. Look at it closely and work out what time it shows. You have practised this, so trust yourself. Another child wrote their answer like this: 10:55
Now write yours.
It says 5:26
